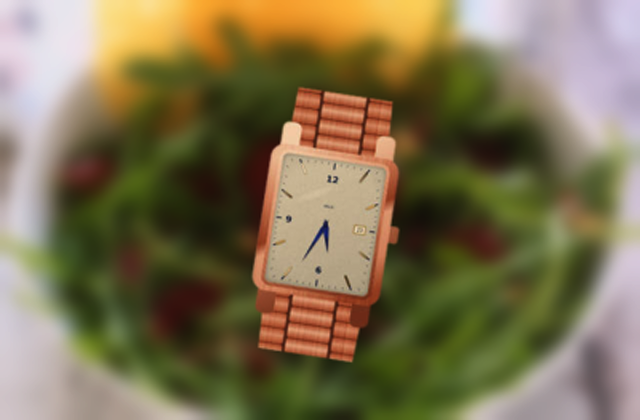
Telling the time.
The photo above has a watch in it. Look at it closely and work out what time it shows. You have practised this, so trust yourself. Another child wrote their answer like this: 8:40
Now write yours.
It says 5:34
